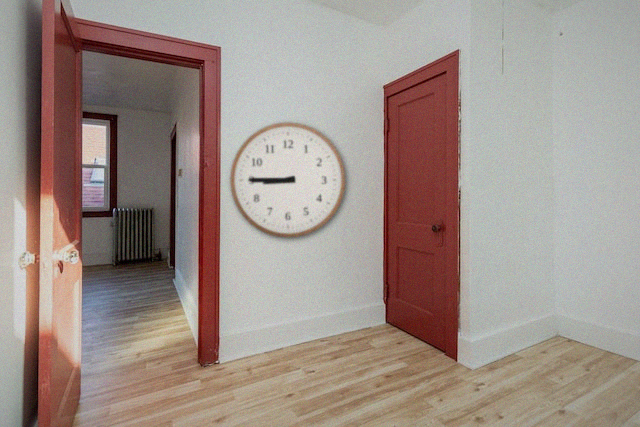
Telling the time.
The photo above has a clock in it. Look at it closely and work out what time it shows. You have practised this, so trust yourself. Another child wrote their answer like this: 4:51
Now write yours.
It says 8:45
